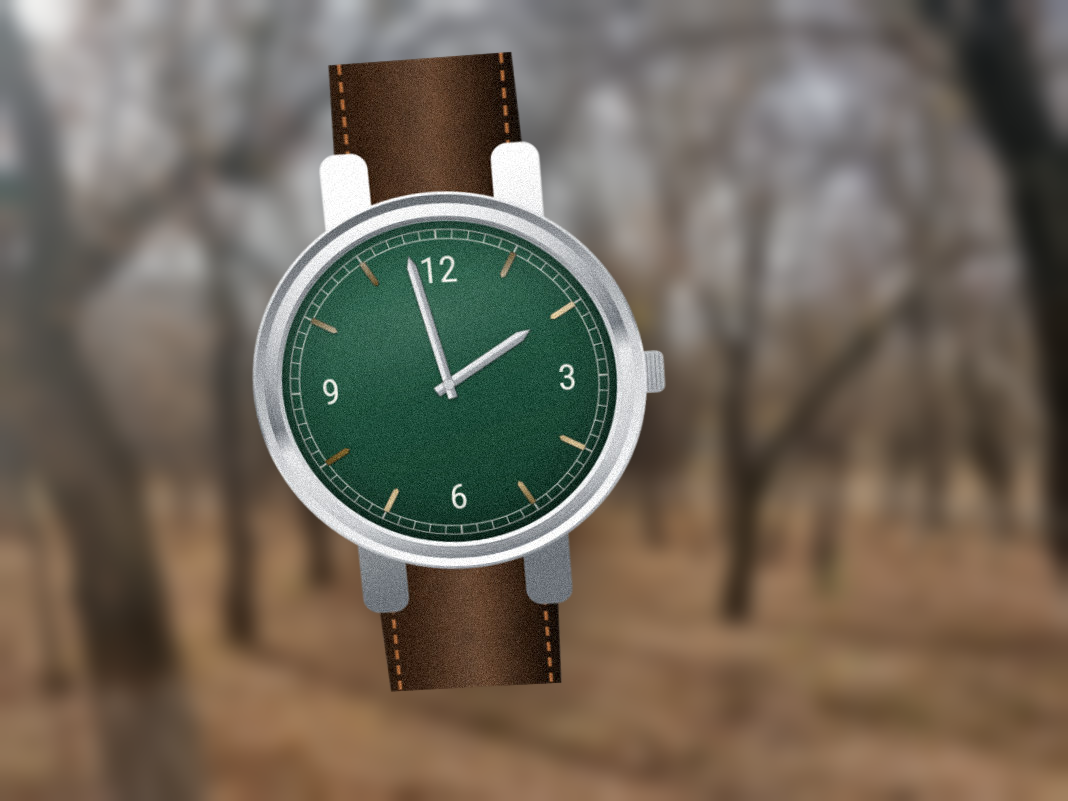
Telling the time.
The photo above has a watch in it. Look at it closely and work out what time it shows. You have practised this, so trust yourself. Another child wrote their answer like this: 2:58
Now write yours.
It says 1:58
